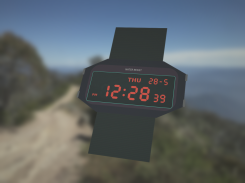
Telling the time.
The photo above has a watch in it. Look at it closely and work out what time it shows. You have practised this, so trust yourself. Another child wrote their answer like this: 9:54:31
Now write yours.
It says 12:28:39
